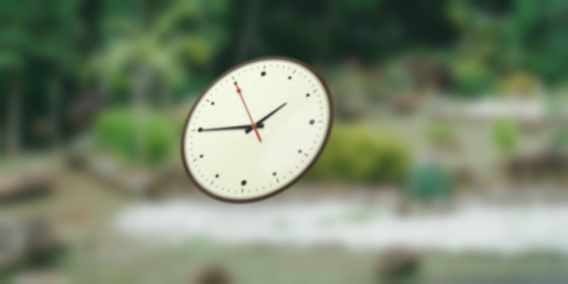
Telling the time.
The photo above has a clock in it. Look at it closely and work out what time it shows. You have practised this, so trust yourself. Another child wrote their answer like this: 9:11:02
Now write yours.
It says 1:44:55
